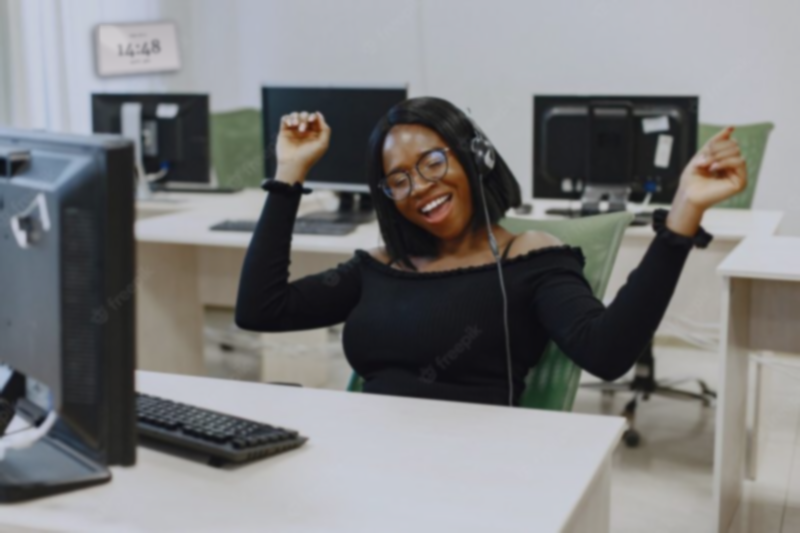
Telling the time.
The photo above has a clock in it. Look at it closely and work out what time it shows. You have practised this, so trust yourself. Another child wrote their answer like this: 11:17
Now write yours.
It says 14:48
